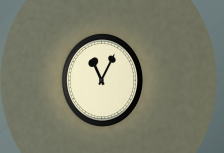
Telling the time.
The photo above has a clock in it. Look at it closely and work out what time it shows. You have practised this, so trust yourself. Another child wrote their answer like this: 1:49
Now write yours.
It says 11:05
